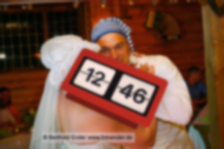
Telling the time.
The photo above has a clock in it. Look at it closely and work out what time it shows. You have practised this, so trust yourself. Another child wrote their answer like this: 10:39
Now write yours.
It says 12:46
